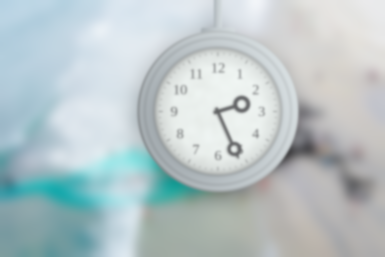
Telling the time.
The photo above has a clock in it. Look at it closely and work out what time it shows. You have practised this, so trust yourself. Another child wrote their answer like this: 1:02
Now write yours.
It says 2:26
